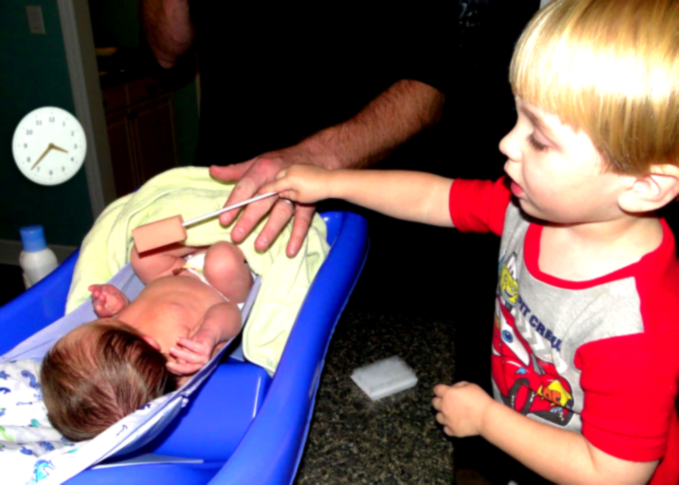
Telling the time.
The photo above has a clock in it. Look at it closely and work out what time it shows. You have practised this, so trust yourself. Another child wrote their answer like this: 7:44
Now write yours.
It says 3:37
